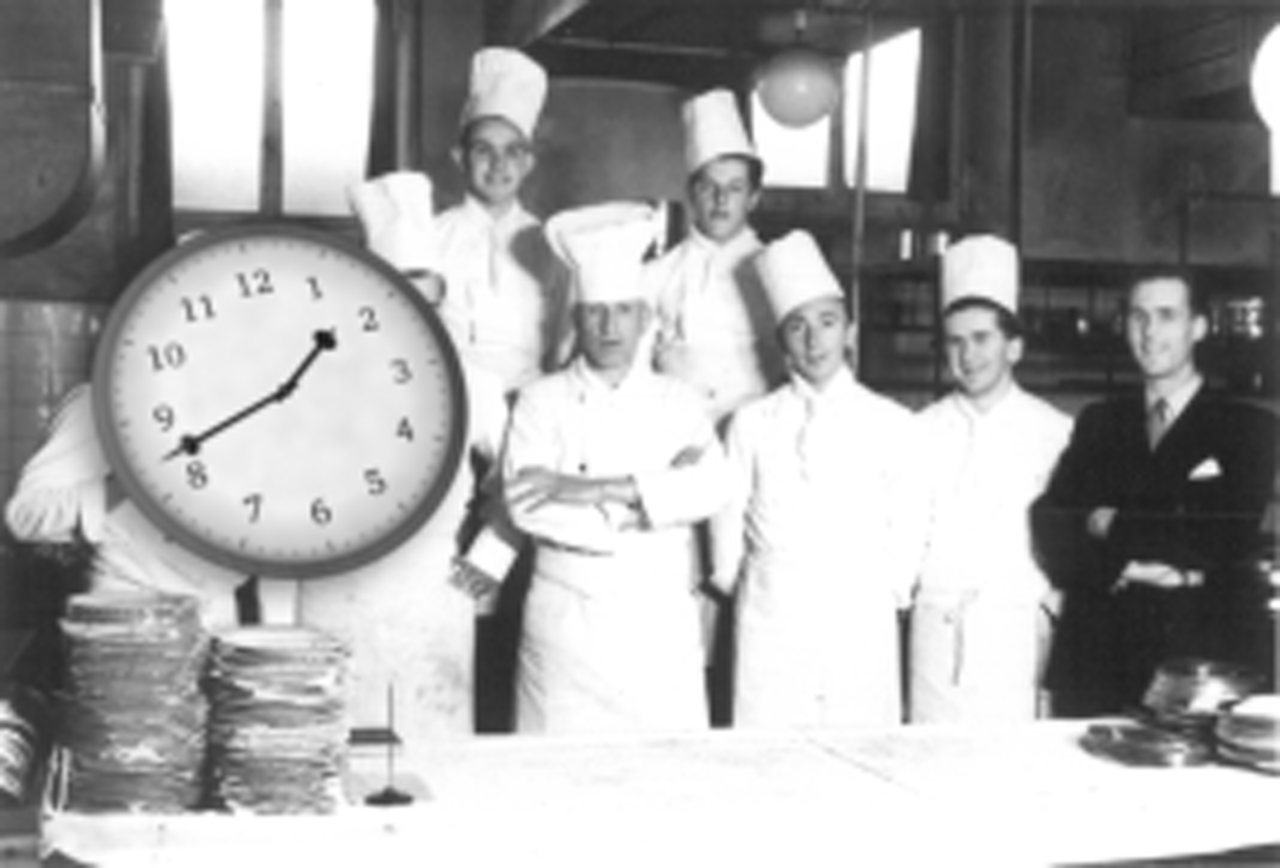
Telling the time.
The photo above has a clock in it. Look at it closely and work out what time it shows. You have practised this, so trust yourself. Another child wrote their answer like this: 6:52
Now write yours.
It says 1:42
